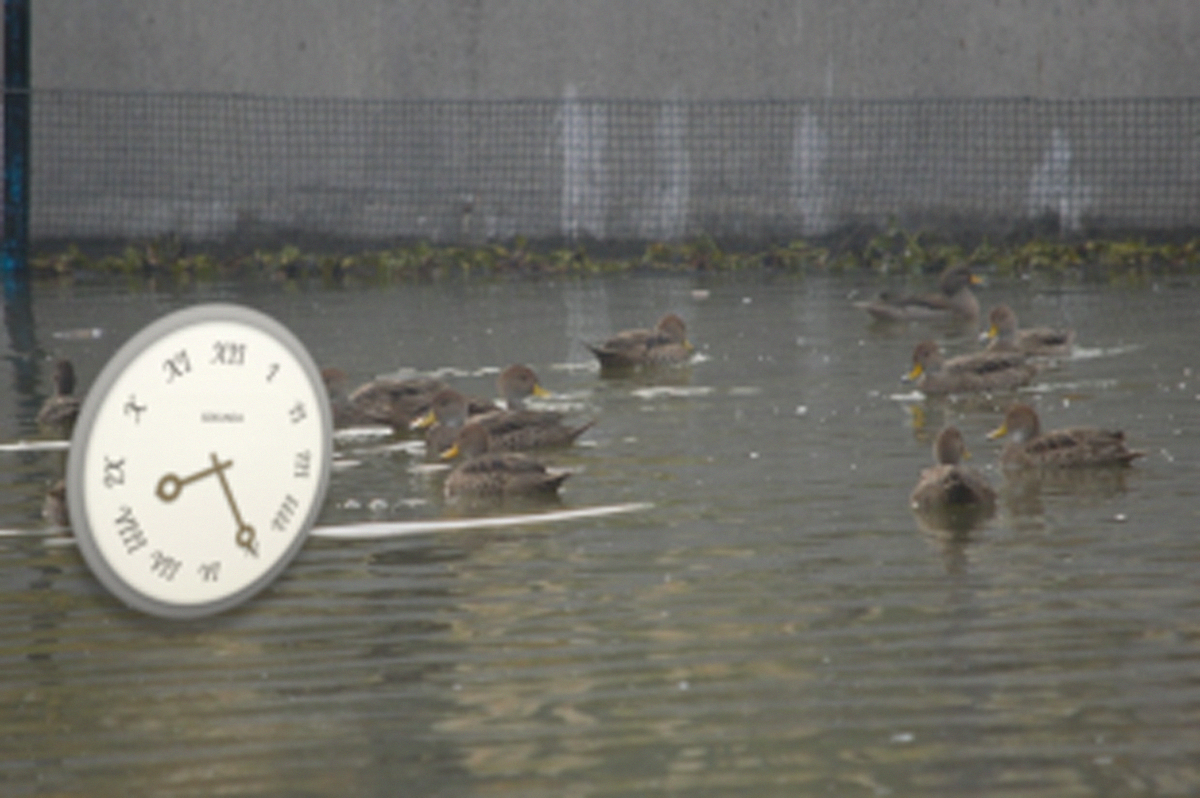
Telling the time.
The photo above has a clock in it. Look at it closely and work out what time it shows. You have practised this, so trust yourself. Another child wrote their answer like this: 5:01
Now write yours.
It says 8:25
